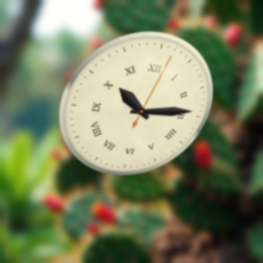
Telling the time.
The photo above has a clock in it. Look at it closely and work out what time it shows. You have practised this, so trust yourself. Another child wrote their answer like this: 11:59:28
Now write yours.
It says 10:14:02
